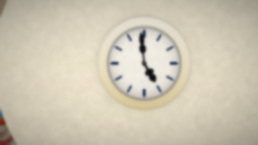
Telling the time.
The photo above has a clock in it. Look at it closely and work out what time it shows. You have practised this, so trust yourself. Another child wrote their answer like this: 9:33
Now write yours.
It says 4:59
